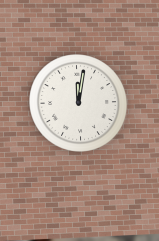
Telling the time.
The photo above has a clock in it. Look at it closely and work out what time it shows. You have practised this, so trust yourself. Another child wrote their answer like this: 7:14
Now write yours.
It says 12:02
